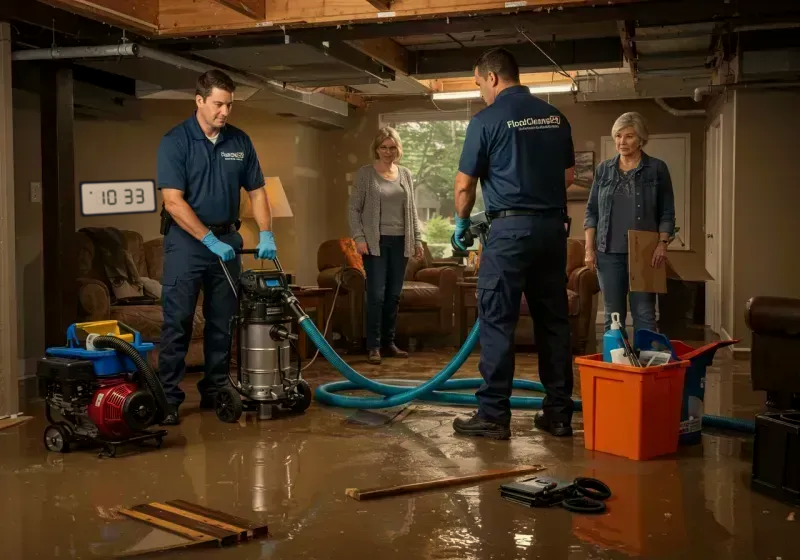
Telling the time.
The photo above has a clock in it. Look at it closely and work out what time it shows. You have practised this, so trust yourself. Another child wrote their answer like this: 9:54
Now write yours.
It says 10:33
